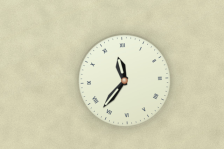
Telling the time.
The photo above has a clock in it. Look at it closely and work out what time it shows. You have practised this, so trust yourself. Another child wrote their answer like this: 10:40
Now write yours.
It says 11:37
